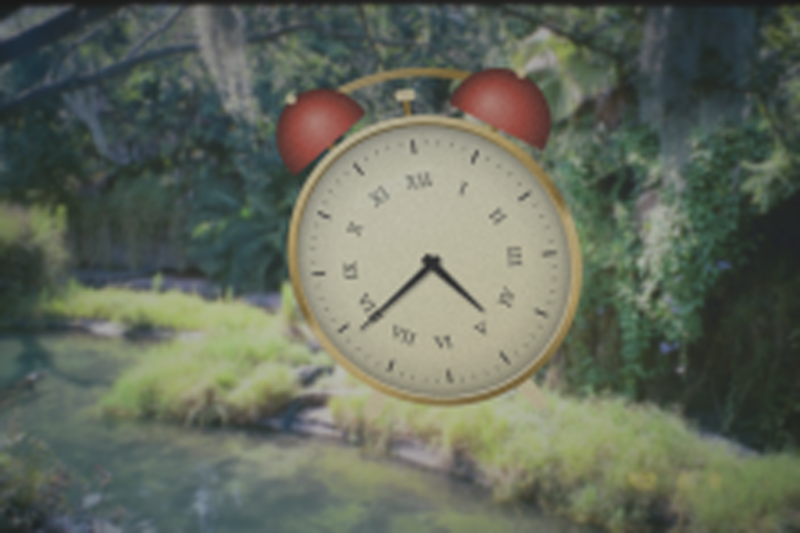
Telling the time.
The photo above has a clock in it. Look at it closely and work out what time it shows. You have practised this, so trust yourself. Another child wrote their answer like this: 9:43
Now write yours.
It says 4:39
